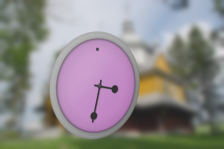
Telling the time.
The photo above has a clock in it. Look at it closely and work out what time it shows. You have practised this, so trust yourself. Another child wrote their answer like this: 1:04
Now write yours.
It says 3:33
